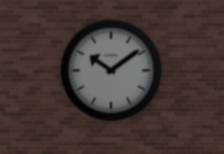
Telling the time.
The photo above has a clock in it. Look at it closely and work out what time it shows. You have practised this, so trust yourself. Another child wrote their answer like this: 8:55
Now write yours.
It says 10:09
